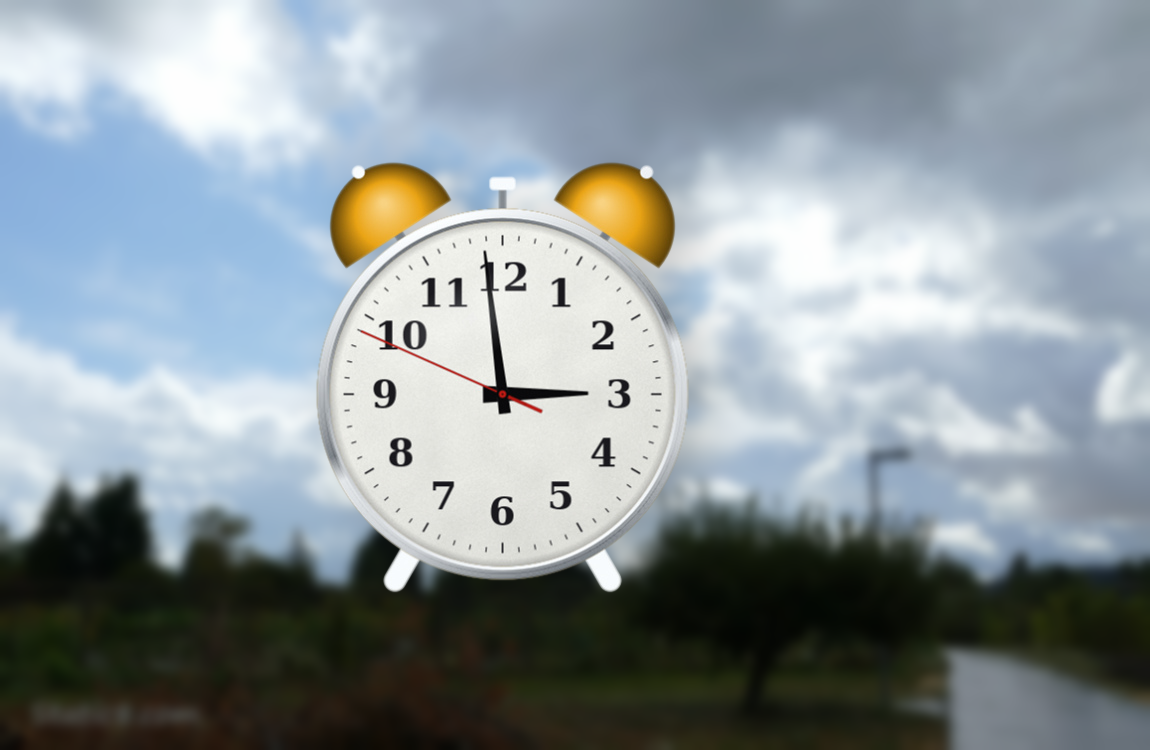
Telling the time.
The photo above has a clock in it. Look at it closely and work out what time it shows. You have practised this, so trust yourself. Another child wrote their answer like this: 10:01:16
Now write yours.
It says 2:58:49
